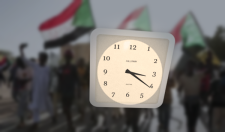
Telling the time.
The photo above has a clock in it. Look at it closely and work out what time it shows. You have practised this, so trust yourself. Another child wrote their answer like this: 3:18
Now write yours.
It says 3:21
